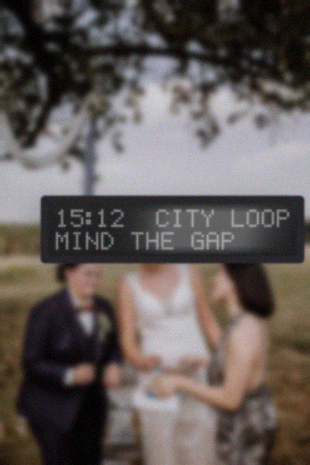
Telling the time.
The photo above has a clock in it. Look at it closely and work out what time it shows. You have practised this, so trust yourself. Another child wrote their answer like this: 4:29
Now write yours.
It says 15:12
